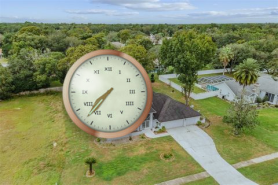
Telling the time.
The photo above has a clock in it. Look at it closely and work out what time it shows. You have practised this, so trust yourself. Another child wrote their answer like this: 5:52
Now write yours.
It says 7:37
